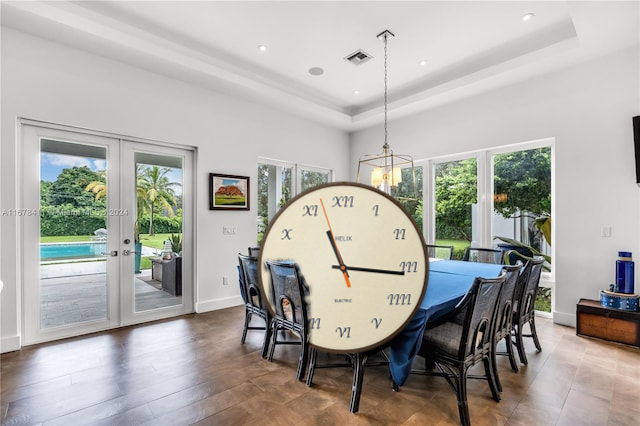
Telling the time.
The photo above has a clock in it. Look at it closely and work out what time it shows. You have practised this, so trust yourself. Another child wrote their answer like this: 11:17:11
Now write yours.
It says 11:15:57
